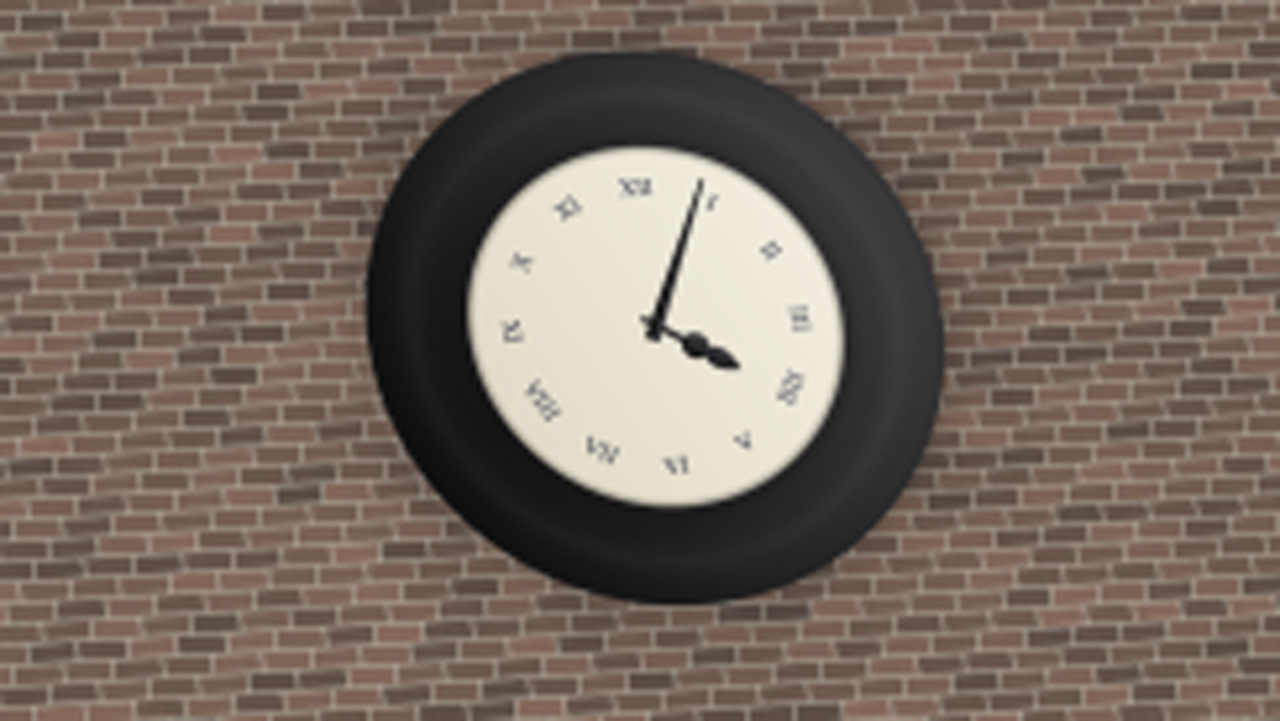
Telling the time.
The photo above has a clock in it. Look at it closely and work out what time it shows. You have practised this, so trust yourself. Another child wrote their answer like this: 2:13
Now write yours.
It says 4:04
